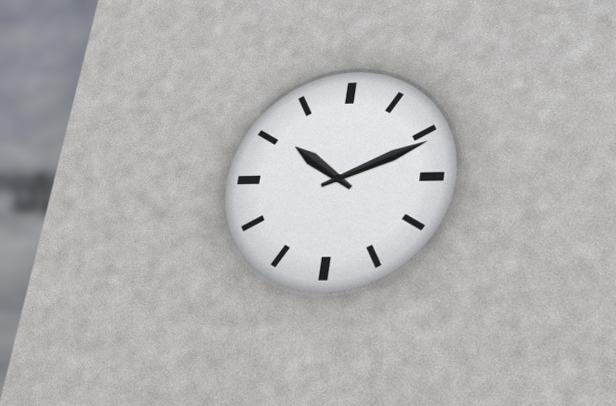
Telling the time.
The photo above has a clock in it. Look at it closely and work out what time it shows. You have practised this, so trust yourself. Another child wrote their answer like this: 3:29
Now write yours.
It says 10:11
